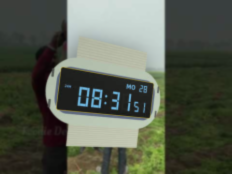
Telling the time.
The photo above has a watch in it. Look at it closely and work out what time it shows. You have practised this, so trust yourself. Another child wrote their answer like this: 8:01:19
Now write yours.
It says 8:31:51
